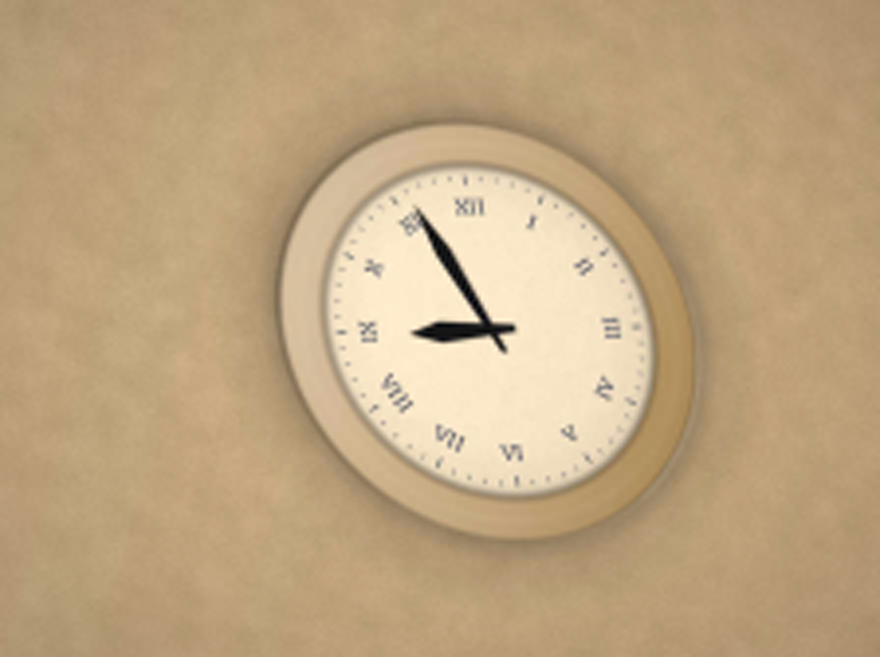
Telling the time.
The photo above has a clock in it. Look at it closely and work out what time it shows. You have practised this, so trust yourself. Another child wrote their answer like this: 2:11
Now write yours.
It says 8:56
